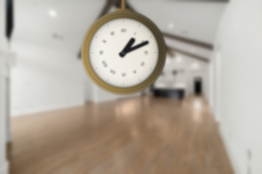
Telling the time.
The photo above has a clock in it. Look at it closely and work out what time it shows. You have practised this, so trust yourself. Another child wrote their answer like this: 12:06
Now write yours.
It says 1:11
